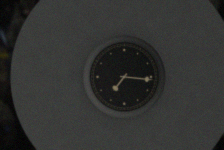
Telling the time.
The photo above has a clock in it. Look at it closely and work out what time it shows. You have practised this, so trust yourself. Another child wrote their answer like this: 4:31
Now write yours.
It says 7:16
